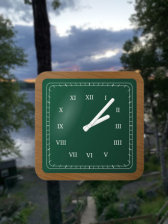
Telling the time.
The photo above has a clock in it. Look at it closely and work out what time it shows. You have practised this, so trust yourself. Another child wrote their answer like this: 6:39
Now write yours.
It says 2:07
